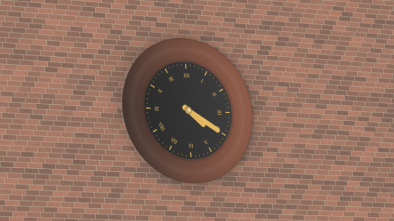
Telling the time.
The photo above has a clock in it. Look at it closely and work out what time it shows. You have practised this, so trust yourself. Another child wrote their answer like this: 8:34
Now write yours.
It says 4:20
